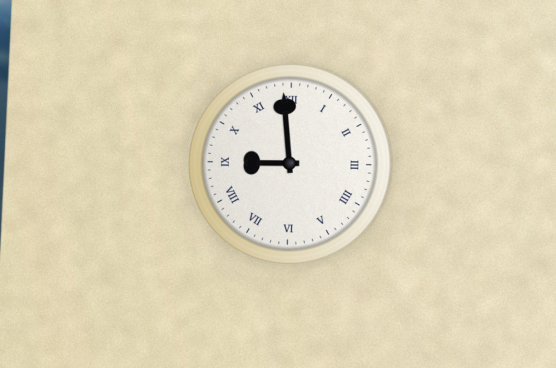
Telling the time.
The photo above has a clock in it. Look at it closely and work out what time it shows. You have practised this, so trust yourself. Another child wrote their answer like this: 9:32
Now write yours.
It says 8:59
